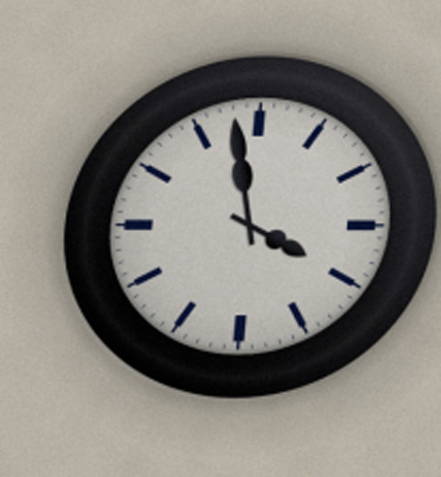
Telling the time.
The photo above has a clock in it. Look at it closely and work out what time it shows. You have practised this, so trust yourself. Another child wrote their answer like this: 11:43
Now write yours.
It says 3:58
